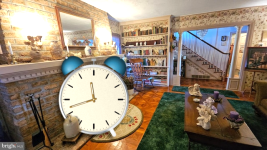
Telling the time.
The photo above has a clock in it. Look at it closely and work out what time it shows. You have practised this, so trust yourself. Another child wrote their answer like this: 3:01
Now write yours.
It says 11:42
